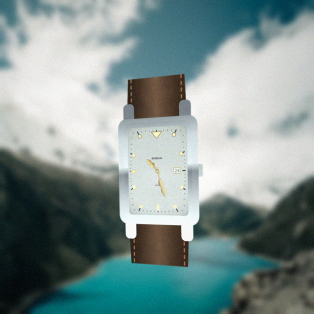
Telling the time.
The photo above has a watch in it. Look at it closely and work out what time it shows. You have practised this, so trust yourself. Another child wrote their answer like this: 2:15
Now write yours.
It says 10:27
